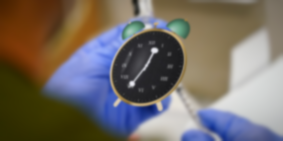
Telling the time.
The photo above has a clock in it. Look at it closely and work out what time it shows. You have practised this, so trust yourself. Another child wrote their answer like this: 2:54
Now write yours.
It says 12:35
